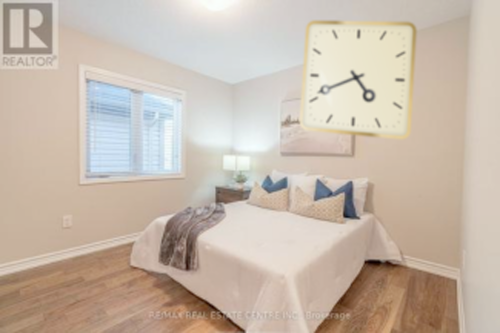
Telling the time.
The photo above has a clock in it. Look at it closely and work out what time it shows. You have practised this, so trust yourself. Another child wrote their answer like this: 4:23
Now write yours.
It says 4:41
